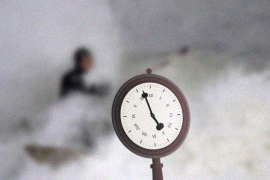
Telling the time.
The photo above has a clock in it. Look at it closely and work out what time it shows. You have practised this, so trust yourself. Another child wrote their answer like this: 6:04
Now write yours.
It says 4:57
